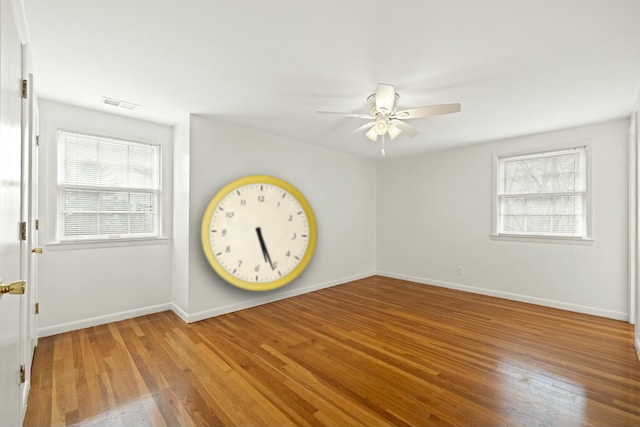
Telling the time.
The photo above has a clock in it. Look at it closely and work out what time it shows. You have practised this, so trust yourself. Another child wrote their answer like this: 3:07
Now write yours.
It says 5:26
